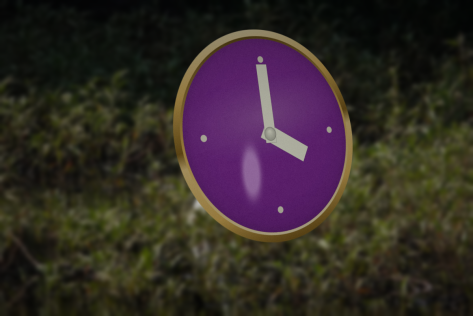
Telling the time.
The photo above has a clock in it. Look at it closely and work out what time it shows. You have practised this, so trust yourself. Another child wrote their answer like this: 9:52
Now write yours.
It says 4:00
